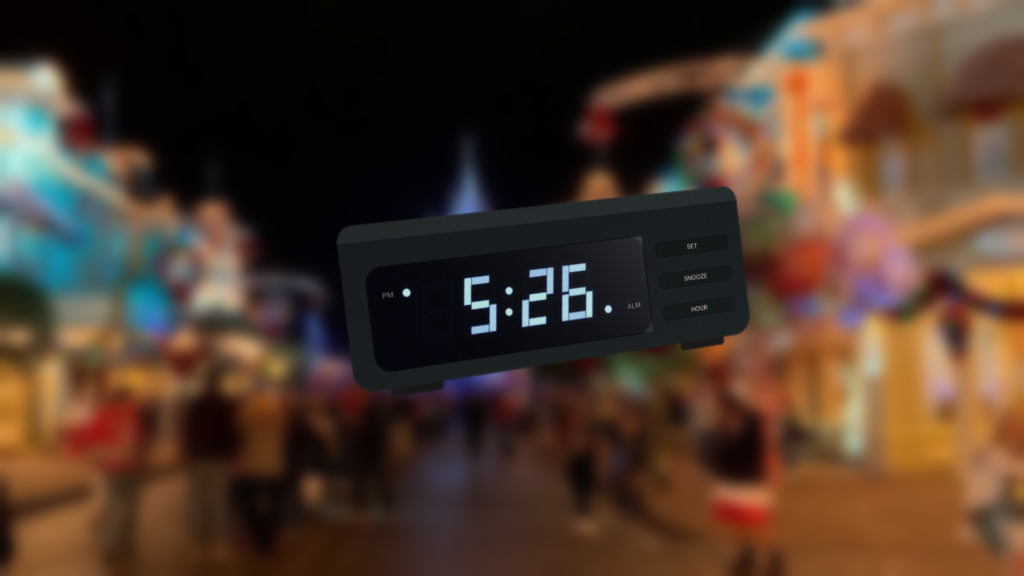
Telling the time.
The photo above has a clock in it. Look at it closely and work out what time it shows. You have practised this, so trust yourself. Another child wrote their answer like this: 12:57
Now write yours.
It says 5:26
